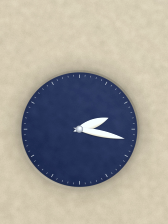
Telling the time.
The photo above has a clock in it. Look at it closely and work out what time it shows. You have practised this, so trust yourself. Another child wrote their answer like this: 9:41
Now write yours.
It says 2:17
